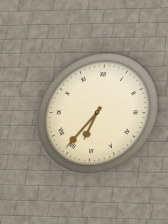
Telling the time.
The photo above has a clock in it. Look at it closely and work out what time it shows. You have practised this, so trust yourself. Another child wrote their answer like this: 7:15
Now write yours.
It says 6:36
